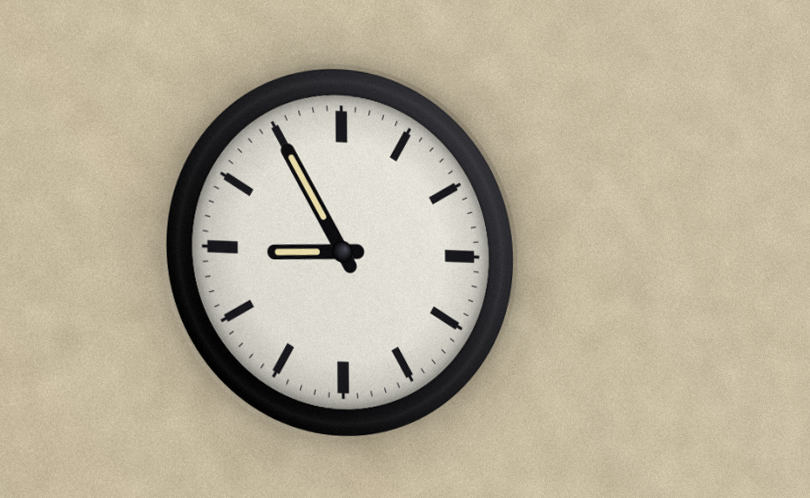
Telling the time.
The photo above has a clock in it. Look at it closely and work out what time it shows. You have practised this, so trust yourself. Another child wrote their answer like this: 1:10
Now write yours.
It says 8:55
